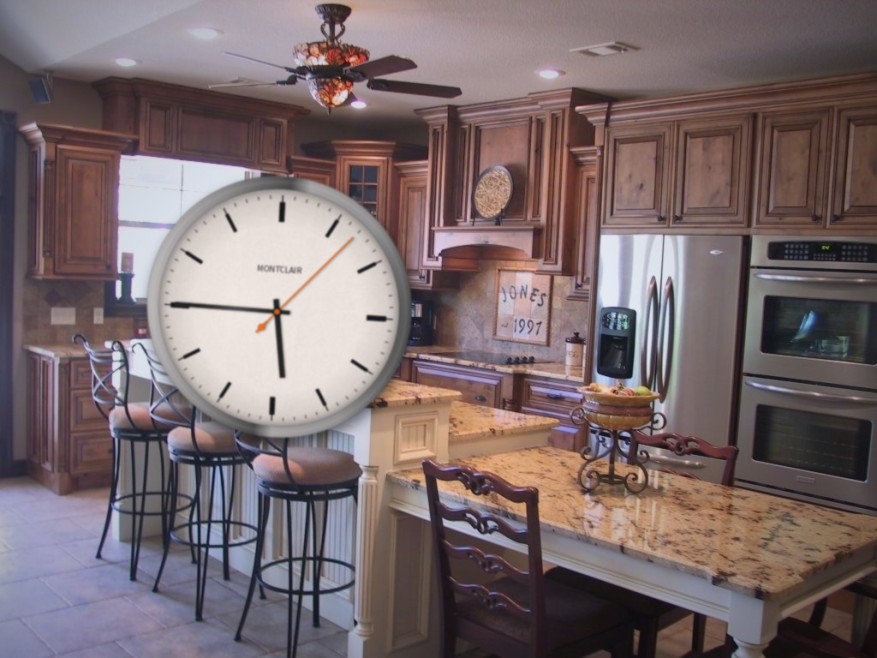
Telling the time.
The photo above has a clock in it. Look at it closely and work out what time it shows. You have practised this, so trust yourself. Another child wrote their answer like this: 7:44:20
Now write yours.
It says 5:45:07
